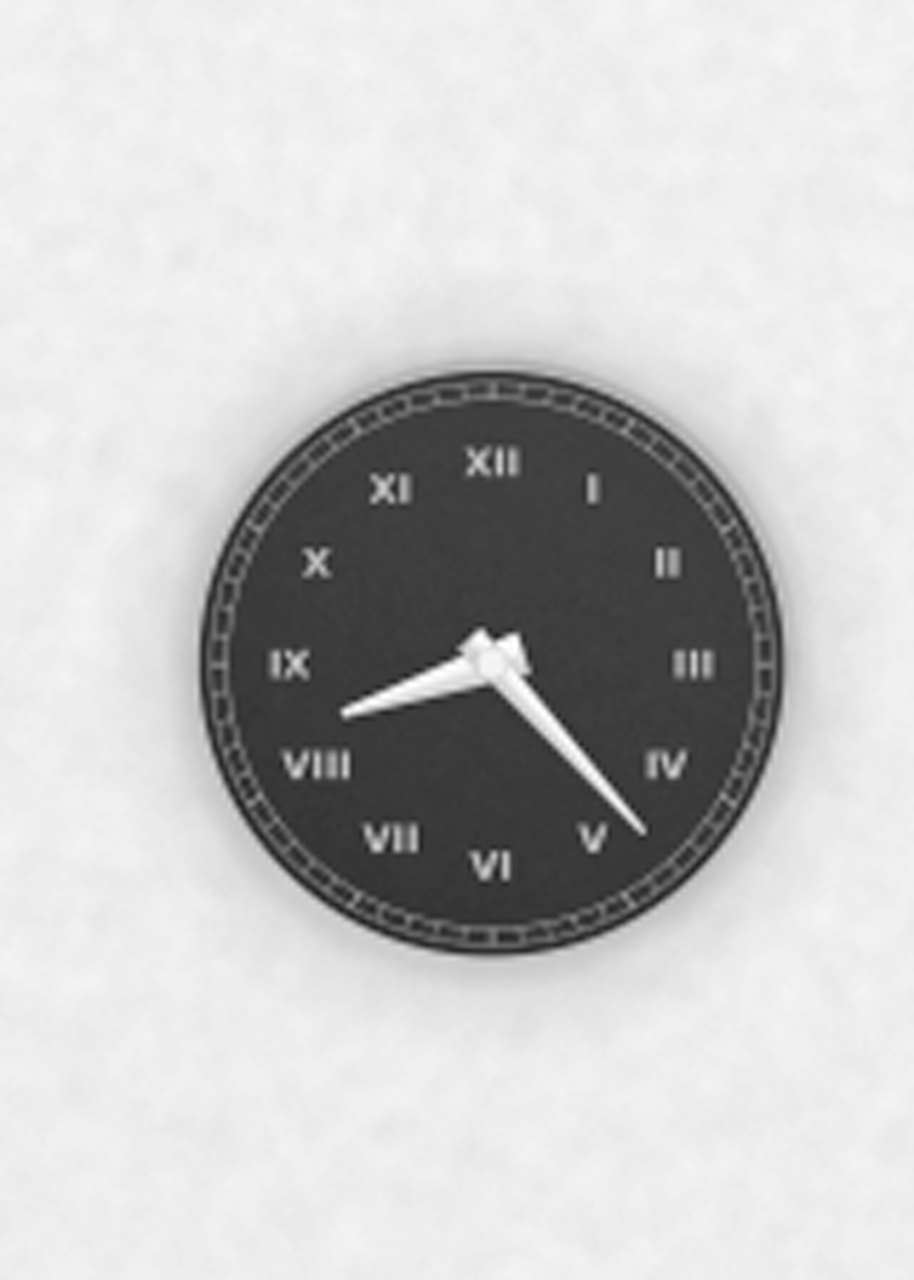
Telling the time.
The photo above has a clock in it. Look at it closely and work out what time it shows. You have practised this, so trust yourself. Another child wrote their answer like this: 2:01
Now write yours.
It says 8:23
